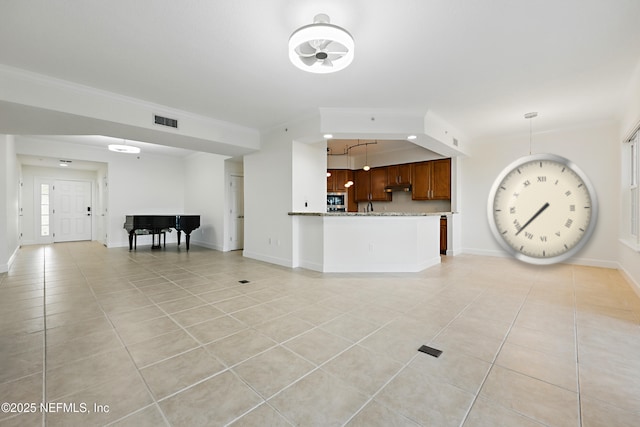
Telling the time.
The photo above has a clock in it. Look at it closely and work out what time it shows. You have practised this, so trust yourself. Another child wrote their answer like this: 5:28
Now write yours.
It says 7:38
